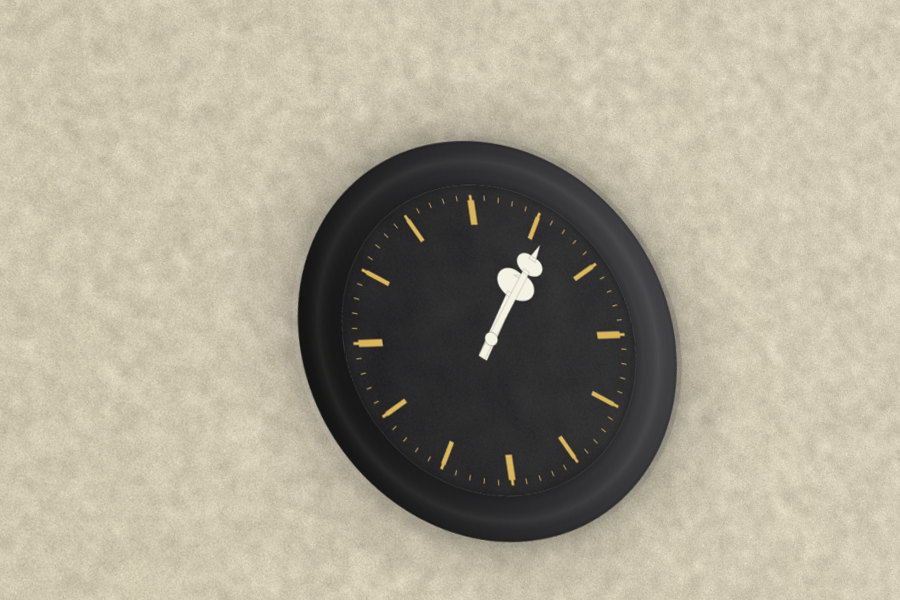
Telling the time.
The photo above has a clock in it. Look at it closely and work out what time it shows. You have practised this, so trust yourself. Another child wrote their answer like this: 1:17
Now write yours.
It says 1:06
